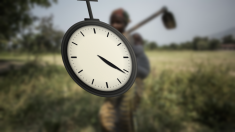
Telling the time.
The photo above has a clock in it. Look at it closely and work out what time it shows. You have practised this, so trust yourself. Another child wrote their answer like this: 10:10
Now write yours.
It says 4:21
